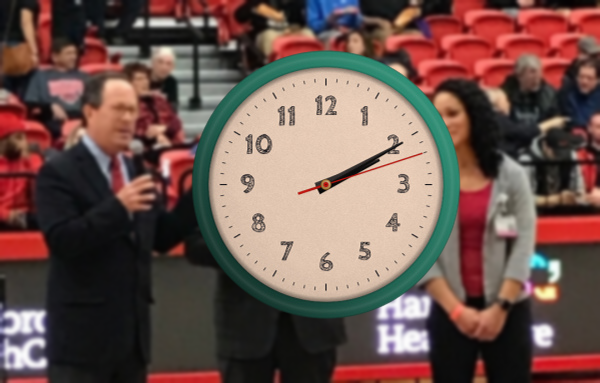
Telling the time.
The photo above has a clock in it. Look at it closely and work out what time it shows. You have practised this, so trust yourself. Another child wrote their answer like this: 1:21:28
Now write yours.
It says 2:10:12
